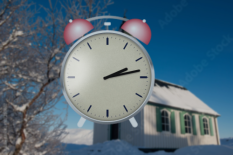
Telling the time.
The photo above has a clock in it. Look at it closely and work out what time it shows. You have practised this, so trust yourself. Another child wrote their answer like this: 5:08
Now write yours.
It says 2:13
